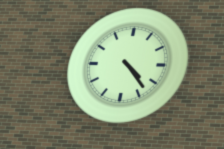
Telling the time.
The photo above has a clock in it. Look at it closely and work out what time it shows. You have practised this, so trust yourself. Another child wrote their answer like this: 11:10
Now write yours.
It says 4:23
